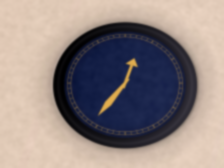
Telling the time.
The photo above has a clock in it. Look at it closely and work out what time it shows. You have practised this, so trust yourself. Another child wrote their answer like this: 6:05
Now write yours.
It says 12:36
